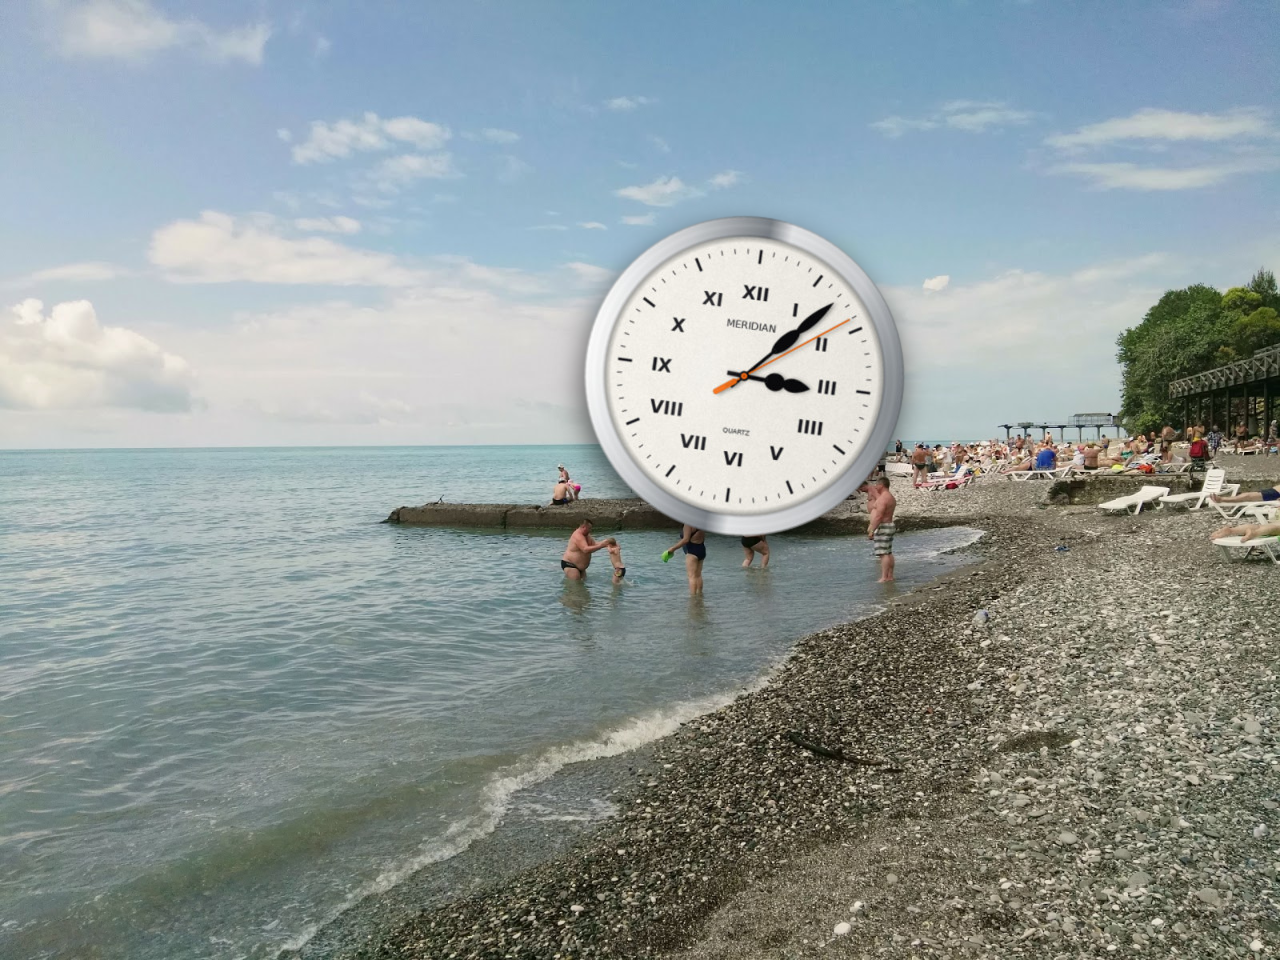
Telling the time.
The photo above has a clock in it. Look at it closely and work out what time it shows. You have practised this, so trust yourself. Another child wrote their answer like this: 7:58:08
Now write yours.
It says 3:07:09
